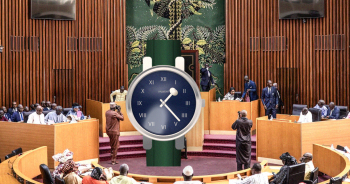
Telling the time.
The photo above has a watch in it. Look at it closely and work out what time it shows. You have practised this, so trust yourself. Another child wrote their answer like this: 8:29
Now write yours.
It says 1:23
